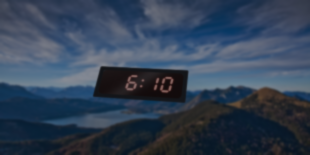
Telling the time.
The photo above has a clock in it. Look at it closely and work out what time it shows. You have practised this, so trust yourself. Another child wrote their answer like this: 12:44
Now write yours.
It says 6:10
